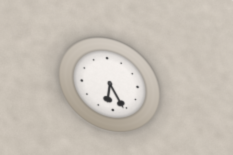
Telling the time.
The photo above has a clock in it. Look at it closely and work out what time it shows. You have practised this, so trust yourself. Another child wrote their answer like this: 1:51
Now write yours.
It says 6:26
